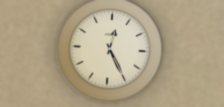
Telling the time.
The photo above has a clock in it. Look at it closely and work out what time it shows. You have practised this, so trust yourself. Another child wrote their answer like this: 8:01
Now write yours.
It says 12:25
